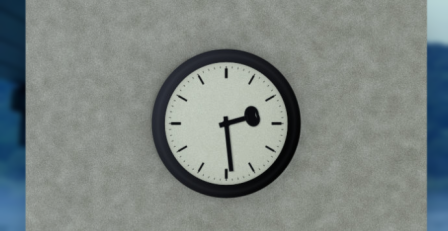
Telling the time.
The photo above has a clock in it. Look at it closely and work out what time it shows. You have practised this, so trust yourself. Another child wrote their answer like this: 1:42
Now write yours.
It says 2:29
